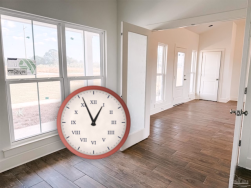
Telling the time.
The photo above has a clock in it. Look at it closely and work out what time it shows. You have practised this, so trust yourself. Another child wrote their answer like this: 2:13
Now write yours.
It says 12:56
